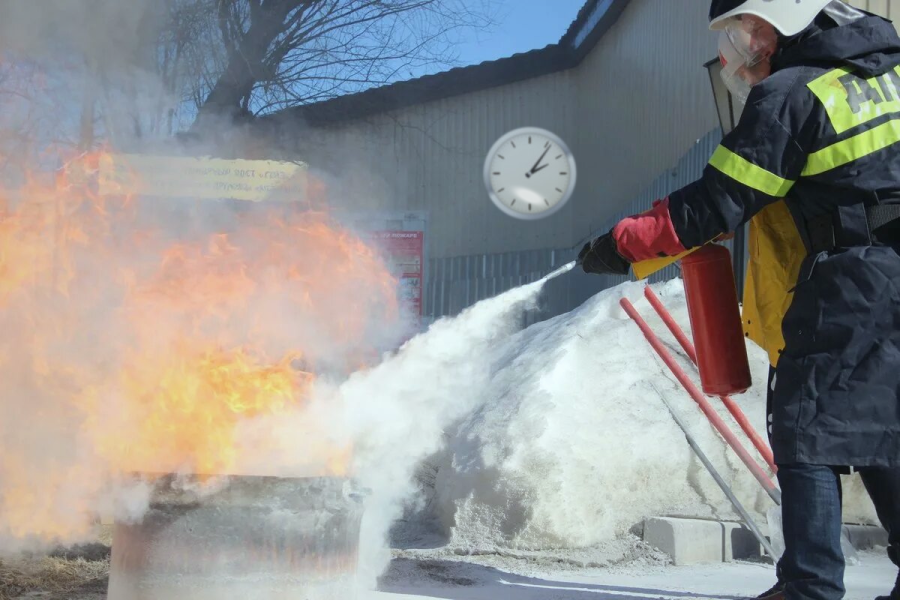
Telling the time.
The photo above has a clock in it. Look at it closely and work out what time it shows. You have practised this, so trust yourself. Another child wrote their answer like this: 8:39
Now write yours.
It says 2:06
